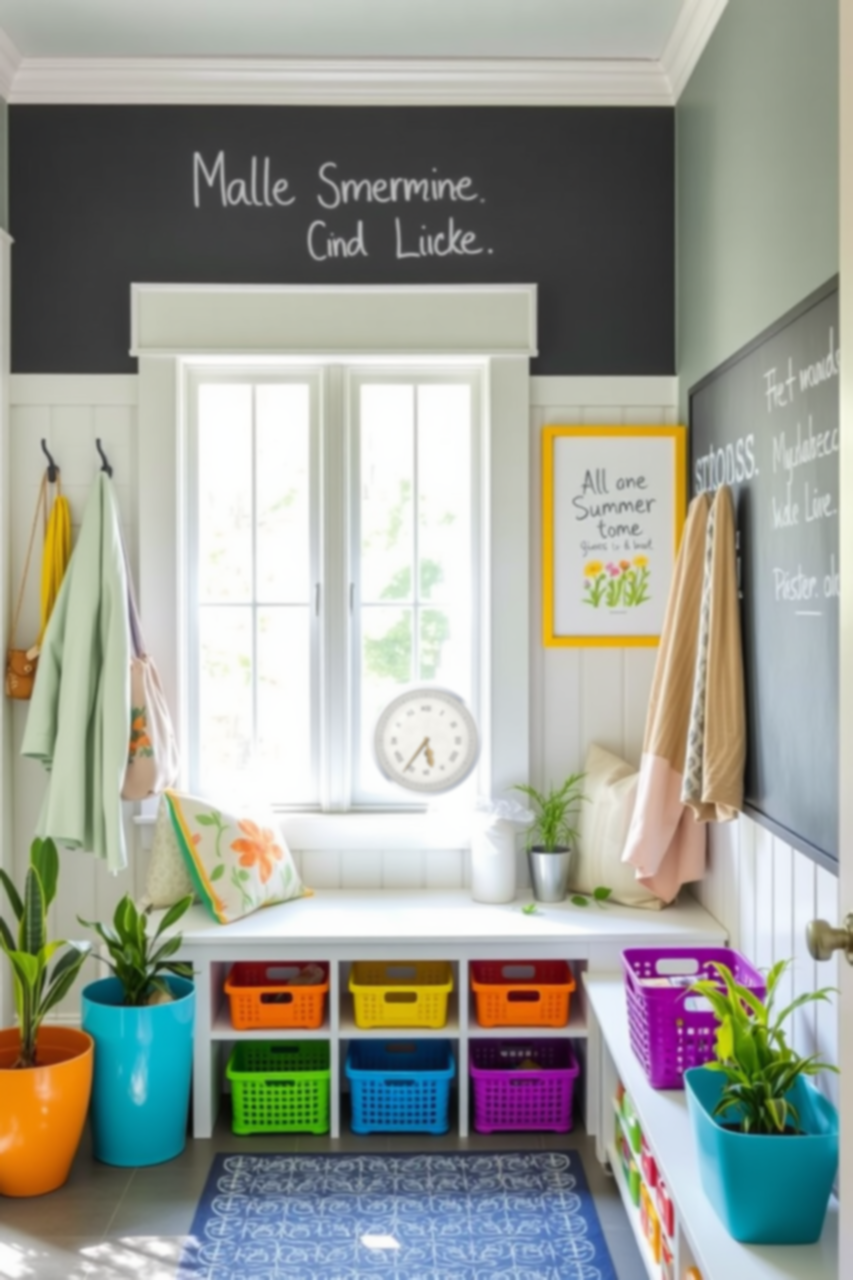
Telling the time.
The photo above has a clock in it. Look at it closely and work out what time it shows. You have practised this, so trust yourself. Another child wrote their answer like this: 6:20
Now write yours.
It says 5:36
